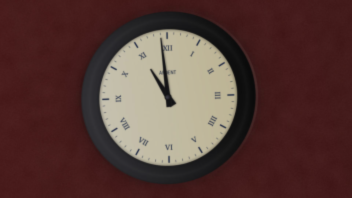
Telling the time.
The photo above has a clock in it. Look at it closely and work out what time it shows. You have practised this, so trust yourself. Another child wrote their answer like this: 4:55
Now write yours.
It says 10:59
